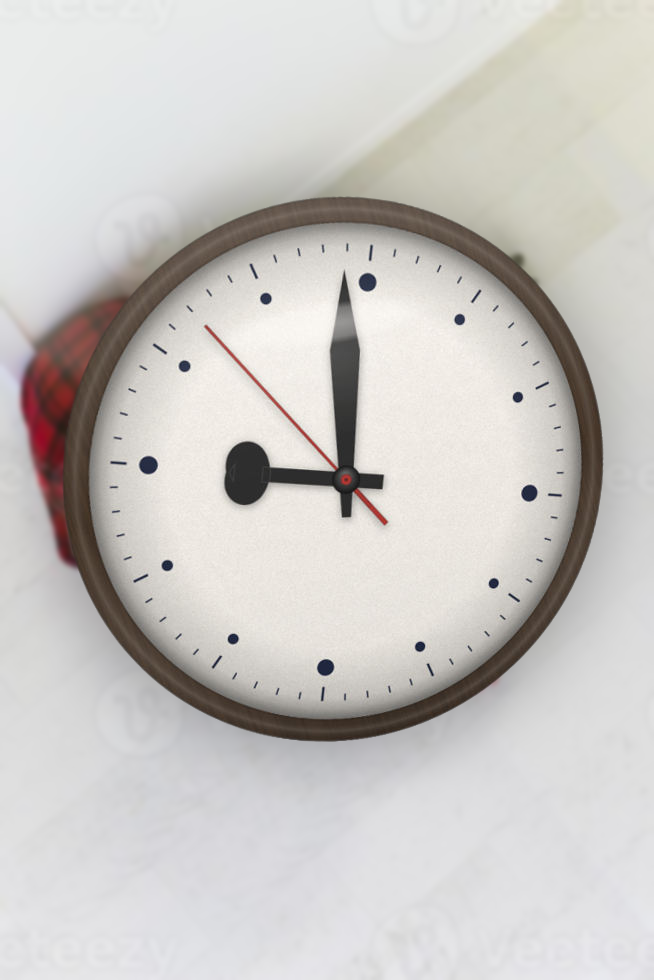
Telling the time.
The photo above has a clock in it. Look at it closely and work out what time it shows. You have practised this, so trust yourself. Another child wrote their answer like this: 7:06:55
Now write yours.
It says 8:58:52
